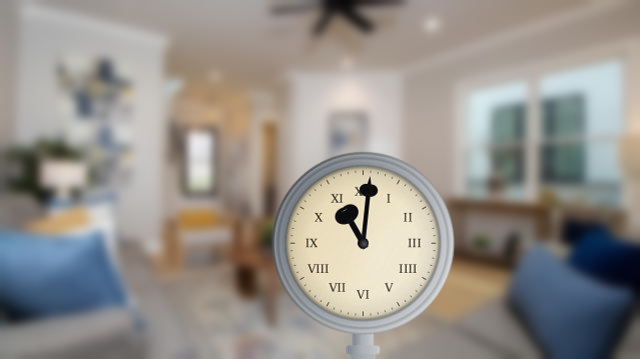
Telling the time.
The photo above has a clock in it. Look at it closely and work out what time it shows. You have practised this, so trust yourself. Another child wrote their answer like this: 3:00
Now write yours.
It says 11:01
